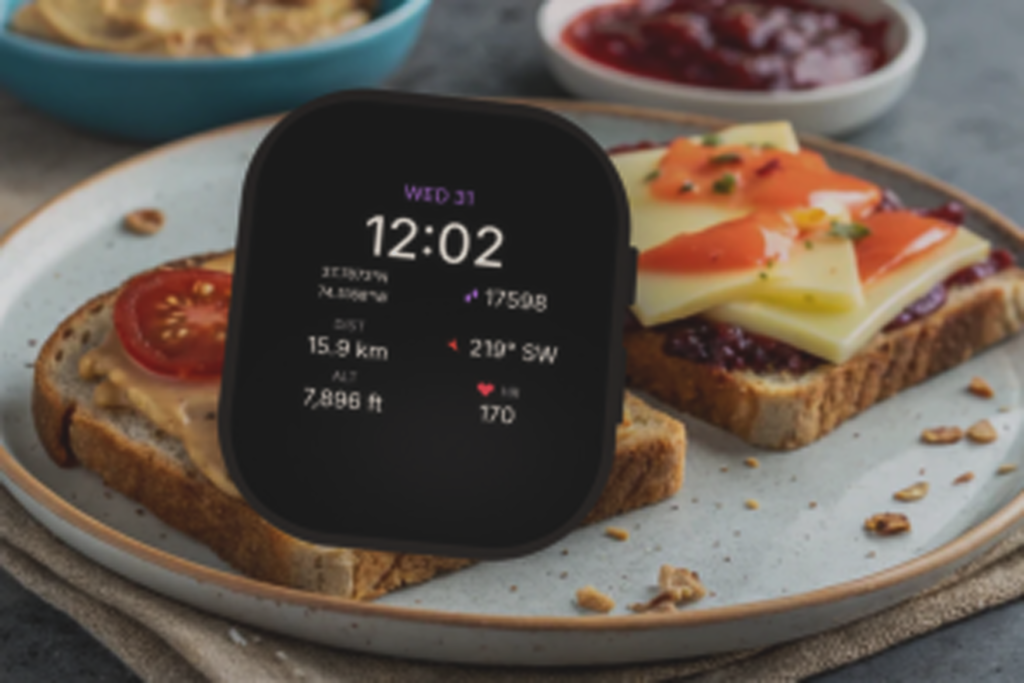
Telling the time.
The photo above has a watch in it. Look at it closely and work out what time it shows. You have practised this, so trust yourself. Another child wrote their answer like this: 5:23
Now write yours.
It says 12:02
